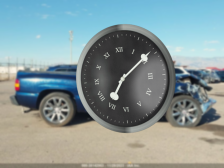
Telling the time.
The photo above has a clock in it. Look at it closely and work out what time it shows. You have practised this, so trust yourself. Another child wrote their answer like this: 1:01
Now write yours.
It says 7:09
